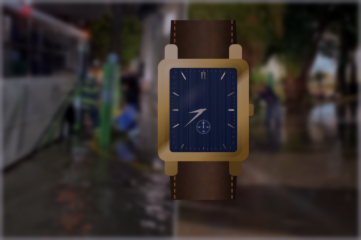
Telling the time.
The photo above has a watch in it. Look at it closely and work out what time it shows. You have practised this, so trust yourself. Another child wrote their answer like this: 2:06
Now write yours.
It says 8:38
